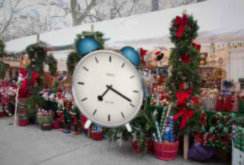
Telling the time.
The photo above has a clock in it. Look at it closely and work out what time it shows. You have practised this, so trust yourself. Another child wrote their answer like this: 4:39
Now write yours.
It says 7:19
